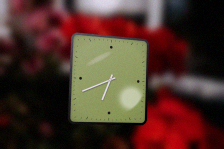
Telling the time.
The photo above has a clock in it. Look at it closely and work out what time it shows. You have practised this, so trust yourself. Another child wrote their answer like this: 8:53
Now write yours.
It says 6:41
